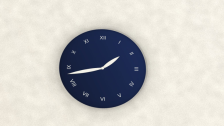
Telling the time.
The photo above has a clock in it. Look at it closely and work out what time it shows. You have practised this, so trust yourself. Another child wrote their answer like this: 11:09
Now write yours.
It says 1:43
